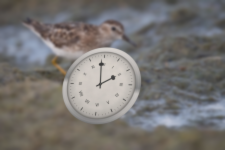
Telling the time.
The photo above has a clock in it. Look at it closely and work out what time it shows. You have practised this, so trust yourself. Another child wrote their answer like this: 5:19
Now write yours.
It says 1:59
